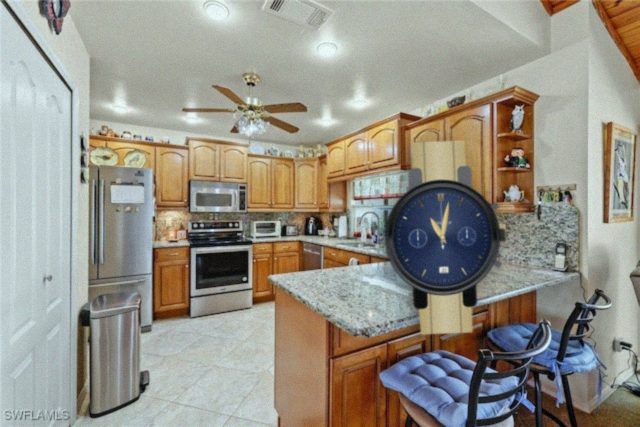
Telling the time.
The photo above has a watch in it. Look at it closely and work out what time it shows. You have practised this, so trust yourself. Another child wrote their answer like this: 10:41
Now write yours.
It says 11:02
